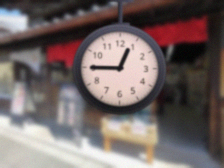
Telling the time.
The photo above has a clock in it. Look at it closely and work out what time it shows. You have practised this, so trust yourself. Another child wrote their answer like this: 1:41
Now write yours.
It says 12:45
